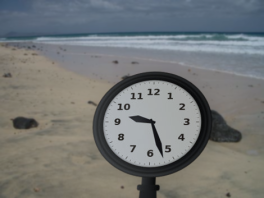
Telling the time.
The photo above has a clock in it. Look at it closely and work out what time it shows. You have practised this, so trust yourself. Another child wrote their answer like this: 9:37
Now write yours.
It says 9:27
